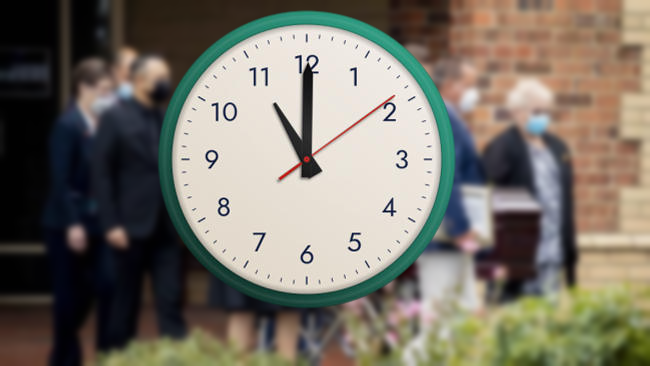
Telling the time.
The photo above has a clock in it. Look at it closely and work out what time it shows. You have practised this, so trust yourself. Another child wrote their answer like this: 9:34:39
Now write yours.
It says 11:00:09
